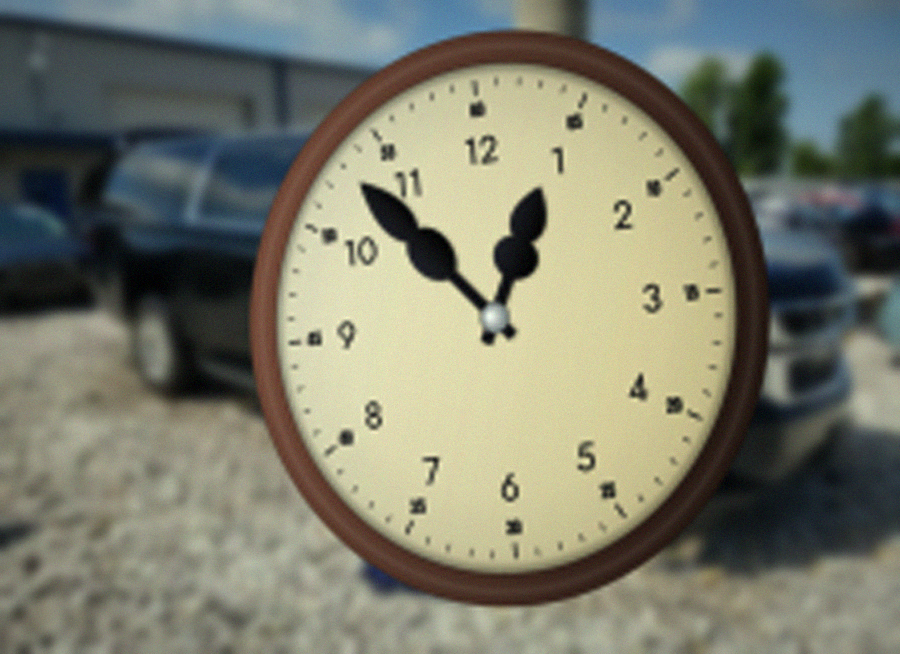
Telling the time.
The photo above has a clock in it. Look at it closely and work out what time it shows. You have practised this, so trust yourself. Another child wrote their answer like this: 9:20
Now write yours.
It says 12:53
